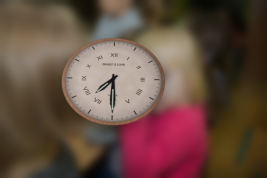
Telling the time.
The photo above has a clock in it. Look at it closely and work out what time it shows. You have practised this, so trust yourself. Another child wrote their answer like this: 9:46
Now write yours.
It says 7:30
